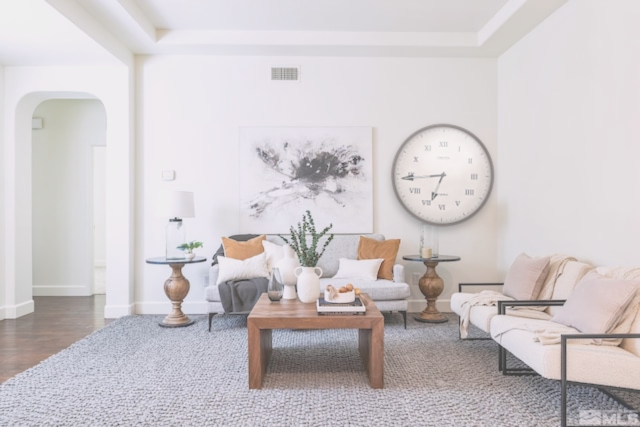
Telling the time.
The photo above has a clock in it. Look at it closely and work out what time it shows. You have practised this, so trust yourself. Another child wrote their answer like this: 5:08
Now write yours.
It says 6:44
